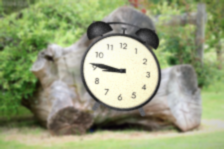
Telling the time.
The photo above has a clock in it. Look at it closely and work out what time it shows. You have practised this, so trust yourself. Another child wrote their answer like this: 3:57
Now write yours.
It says 8:46
